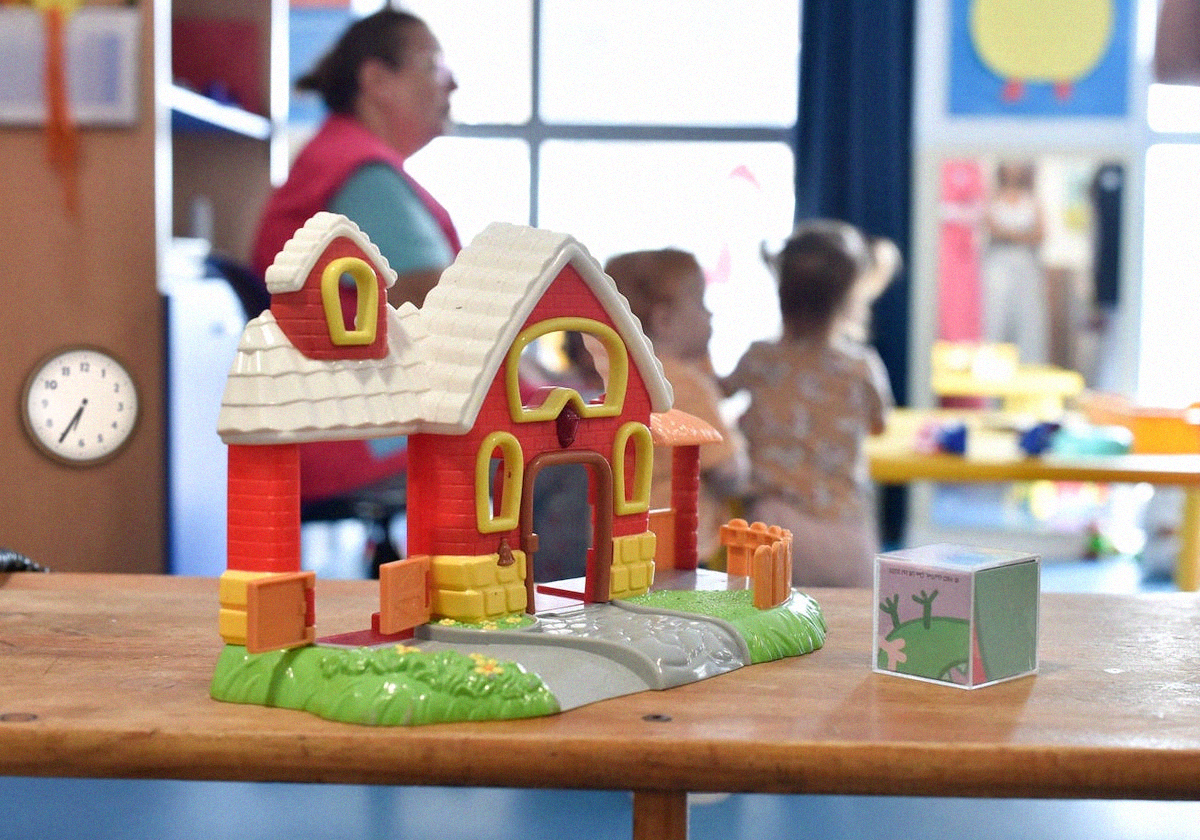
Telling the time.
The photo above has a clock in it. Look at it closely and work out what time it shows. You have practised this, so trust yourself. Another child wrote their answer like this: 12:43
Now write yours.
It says 6:35
